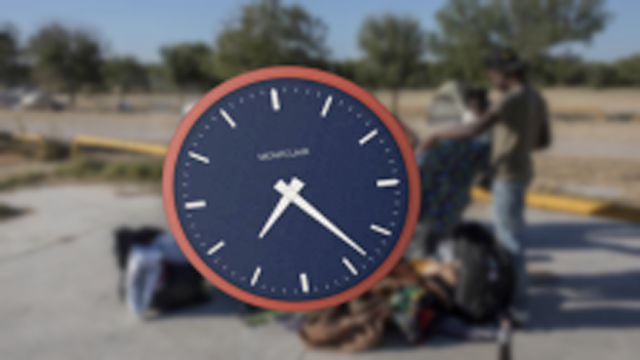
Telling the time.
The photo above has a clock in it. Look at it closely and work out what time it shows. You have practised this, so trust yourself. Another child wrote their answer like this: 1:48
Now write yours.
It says 7:23
